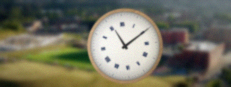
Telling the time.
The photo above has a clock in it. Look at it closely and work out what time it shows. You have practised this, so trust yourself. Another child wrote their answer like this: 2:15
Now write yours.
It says 11:10
